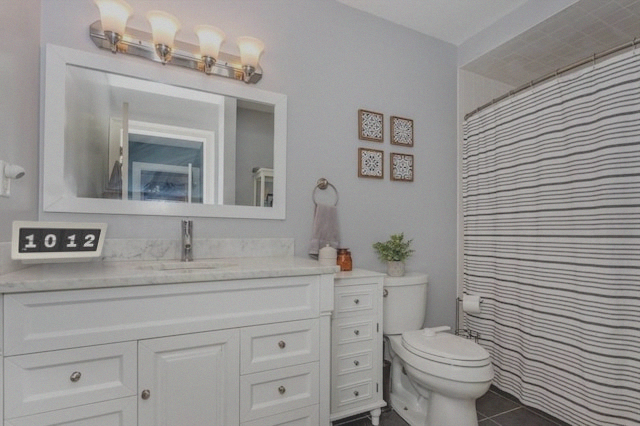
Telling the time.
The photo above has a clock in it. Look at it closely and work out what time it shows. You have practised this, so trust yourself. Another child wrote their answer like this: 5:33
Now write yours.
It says 10:12
